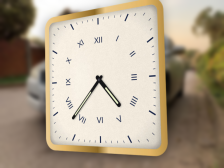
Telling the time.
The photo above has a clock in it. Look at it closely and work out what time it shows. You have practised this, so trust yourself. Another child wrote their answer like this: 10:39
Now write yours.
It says 4:37
